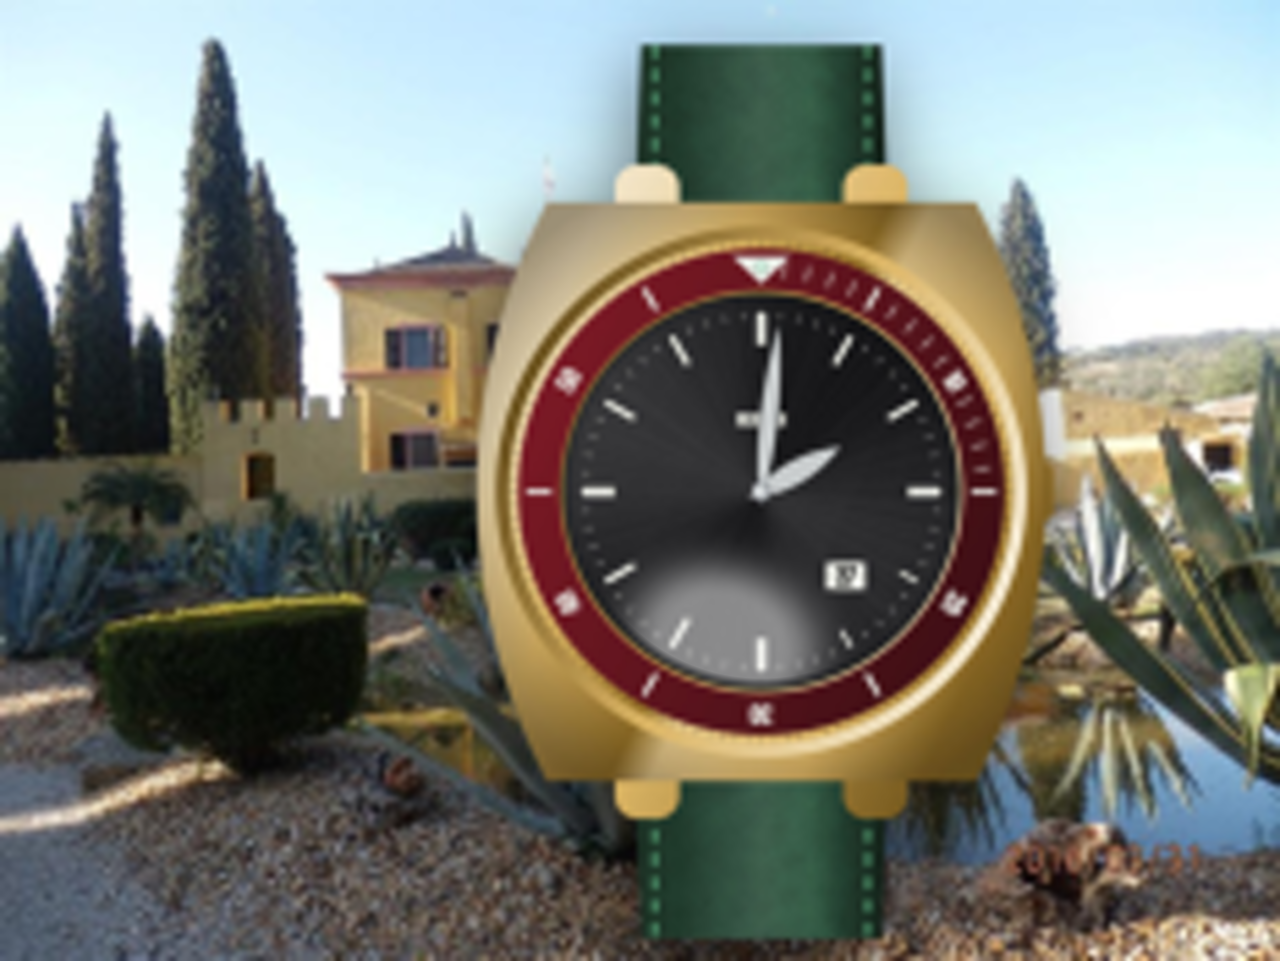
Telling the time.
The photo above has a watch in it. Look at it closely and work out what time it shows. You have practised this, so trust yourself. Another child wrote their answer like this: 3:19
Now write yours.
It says 2:01
